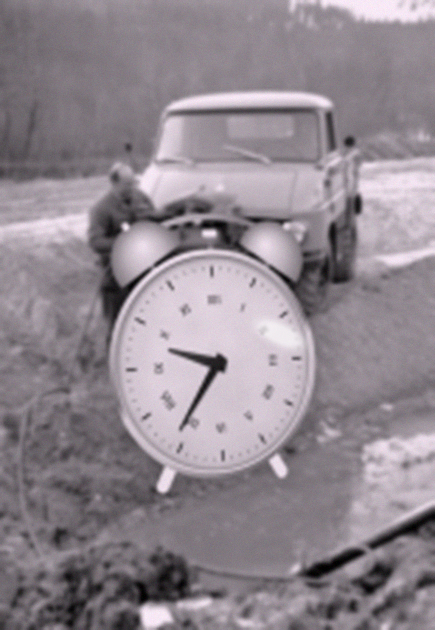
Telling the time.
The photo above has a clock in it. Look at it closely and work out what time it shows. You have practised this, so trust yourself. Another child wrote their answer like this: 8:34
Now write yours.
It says 9:36
